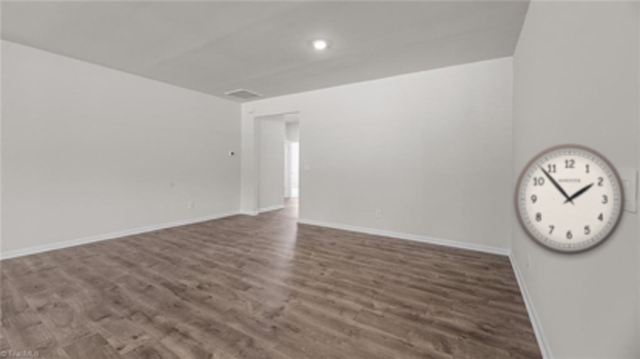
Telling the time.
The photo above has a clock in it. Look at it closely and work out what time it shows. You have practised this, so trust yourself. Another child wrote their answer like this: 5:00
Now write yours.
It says 1:53
